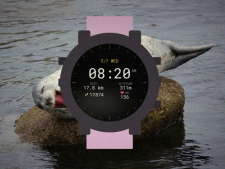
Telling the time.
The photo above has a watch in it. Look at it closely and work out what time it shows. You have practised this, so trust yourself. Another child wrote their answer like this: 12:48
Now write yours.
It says 8:20
